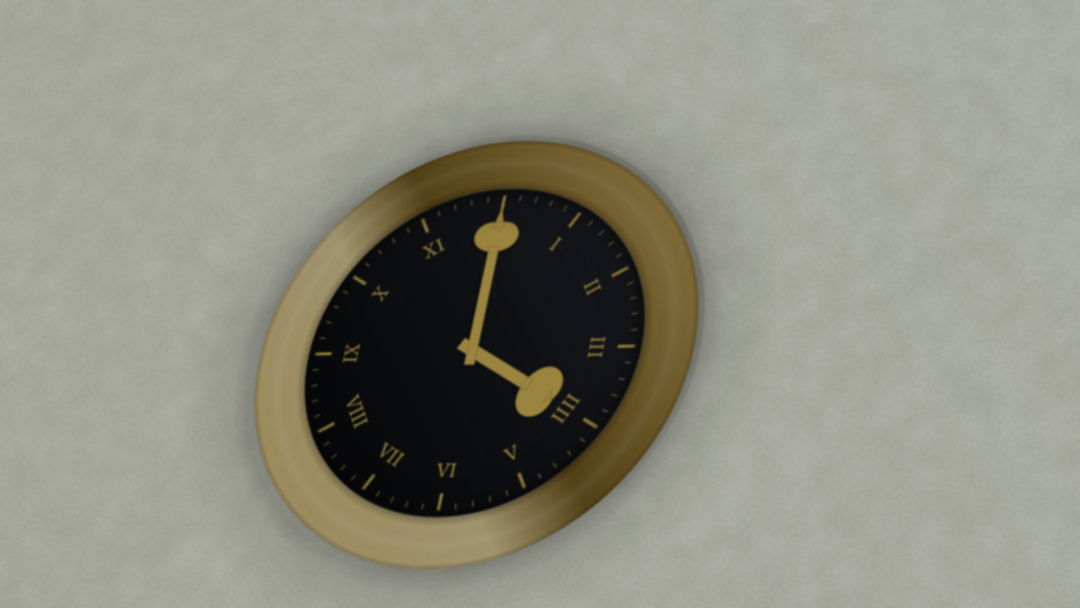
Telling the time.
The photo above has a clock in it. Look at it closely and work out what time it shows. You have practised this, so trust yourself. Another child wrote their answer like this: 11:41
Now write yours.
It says 4:00
